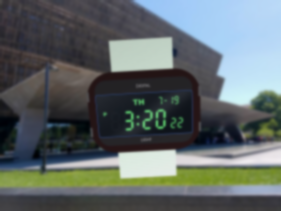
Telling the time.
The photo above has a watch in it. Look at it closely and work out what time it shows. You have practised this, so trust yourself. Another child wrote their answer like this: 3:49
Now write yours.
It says 3:20
